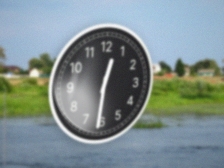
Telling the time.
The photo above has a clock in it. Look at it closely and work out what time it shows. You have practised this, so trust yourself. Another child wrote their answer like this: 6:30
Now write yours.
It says 12:31
